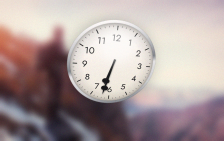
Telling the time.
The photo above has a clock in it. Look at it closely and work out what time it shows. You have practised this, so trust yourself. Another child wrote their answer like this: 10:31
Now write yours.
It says 6:32
